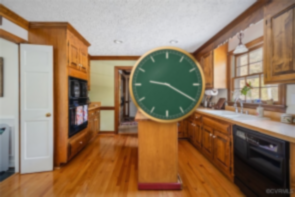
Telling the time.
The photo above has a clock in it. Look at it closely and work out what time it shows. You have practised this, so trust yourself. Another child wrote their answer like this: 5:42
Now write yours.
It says 9:20
